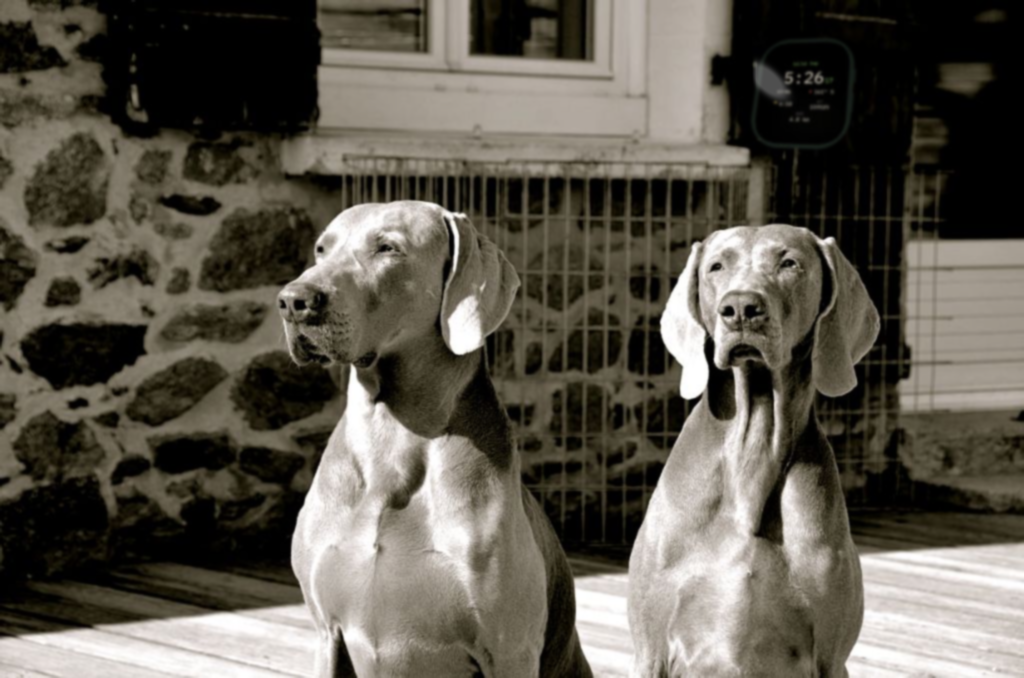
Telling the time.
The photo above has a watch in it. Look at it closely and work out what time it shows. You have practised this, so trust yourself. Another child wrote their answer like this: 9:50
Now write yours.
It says 5:26
